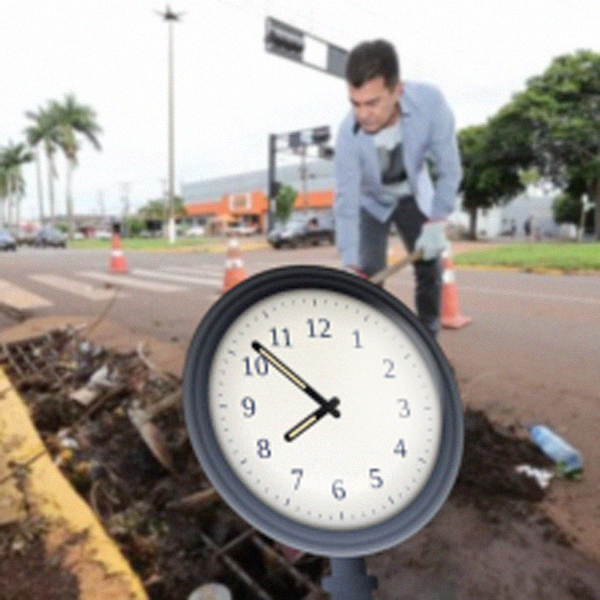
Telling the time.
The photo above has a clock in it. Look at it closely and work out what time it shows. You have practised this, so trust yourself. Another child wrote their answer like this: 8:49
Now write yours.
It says 7:52
